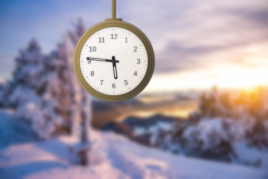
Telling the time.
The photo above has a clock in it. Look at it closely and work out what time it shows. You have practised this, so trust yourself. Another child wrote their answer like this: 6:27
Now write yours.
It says 5:46
